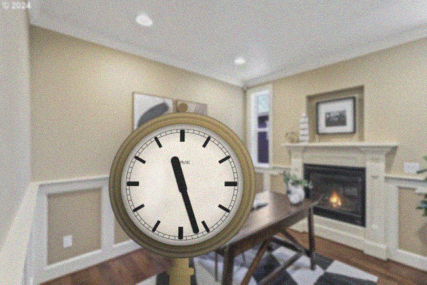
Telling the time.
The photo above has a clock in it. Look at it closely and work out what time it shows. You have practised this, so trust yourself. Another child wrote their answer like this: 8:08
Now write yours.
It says 11:27
